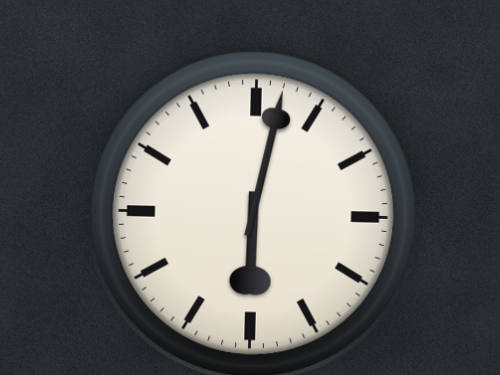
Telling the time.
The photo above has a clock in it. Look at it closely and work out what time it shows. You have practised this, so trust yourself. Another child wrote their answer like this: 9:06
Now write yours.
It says 6:02
